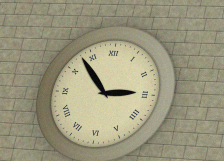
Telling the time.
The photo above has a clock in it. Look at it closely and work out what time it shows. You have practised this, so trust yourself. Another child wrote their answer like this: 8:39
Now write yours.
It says 2:53
